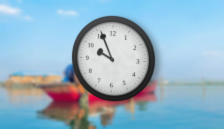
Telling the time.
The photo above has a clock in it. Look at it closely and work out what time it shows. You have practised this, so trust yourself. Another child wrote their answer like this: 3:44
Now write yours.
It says 9:56
